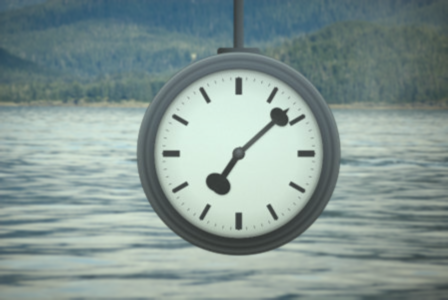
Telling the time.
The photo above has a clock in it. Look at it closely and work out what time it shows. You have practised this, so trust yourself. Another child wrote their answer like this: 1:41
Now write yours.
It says 7:08
